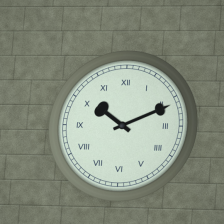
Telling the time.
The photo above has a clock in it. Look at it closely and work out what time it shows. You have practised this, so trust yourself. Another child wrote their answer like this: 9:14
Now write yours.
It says 10:11
